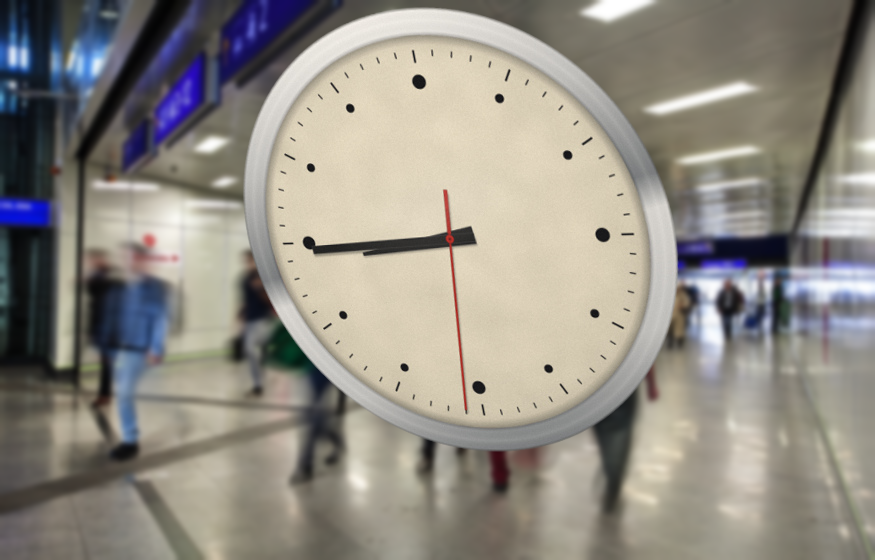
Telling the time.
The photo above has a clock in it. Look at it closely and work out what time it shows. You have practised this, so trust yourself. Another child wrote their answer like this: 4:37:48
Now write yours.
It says 8:44:31
